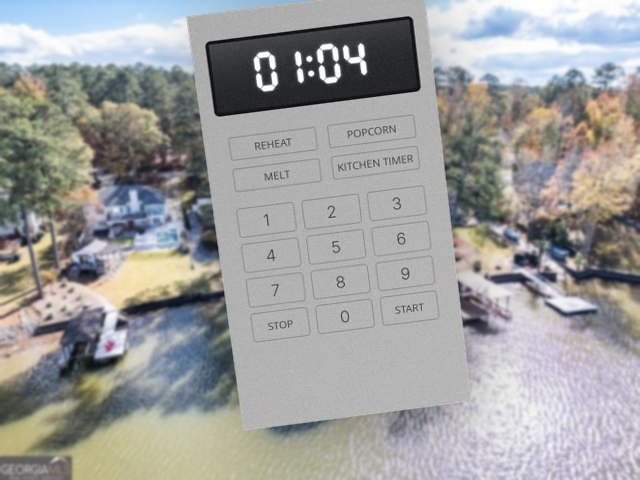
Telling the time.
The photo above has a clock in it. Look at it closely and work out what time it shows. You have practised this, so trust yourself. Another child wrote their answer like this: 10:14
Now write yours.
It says 1:04
